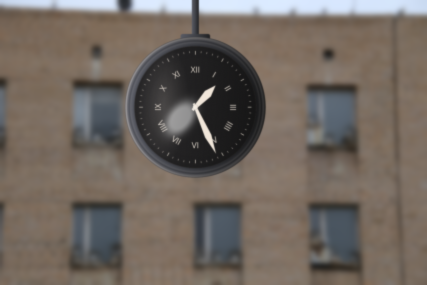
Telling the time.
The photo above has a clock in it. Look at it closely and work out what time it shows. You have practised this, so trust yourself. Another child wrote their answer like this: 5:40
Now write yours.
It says 1:26
